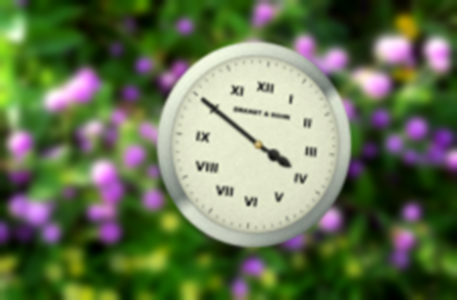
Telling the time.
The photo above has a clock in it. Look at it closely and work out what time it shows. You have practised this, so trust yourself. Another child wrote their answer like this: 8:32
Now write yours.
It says 3:50
